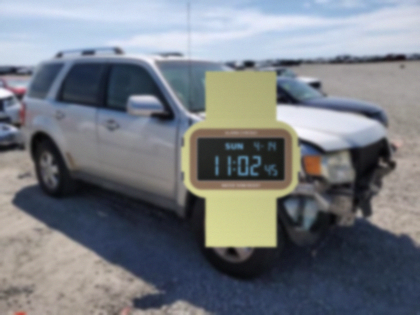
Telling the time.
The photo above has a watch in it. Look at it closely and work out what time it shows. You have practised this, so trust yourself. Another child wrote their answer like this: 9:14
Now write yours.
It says 11:02
